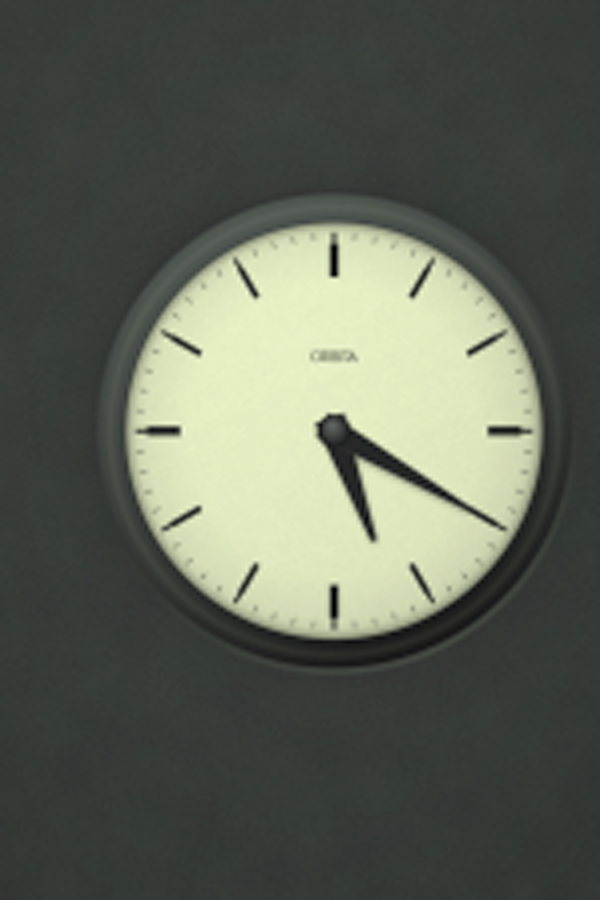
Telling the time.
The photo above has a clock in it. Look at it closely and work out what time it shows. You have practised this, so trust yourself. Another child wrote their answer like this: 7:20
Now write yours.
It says 5:20
